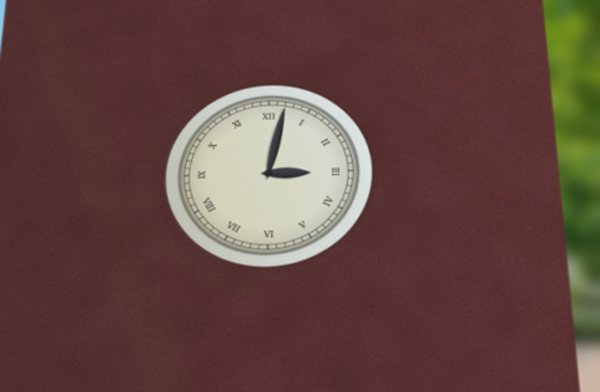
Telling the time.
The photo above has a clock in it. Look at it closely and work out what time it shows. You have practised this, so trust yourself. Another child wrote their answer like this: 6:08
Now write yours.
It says 3:02
